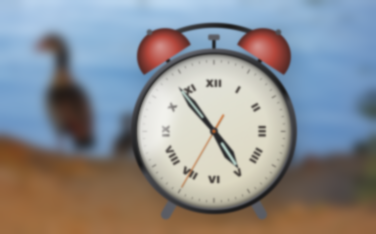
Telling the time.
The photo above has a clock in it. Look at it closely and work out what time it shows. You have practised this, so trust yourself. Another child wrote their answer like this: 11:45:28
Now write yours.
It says 4:53:35
